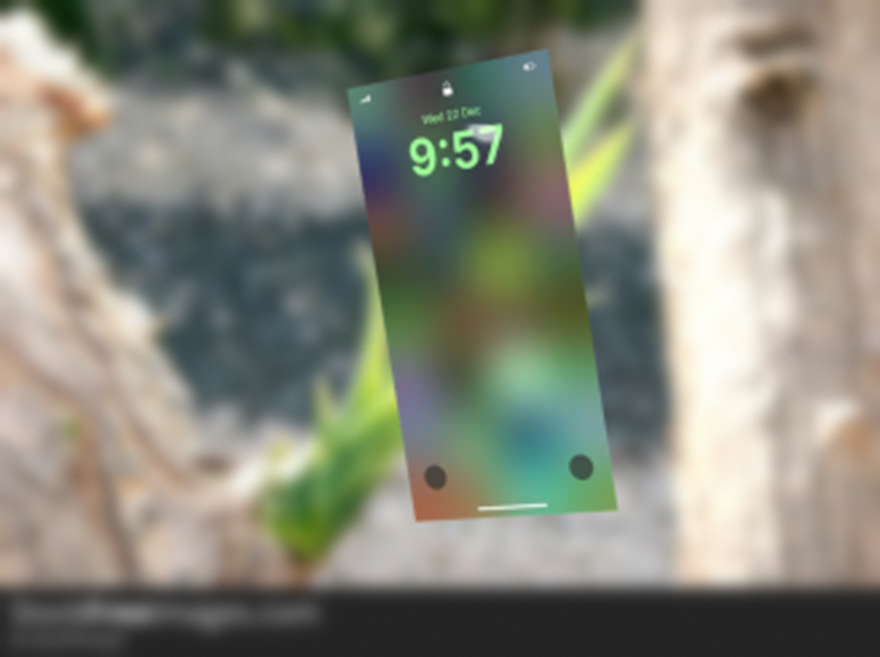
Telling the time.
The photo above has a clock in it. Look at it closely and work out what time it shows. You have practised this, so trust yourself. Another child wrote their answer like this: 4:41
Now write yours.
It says 9:57
